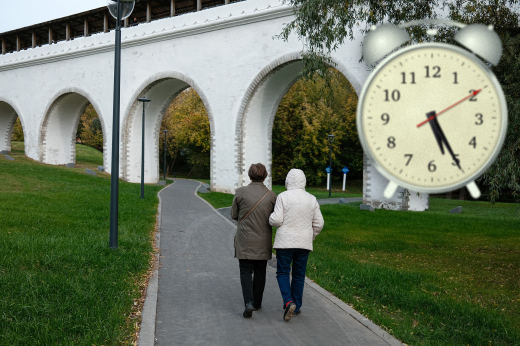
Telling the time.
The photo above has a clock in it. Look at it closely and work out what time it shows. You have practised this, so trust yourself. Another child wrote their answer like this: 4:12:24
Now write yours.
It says 5:25:10
